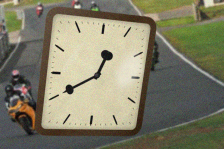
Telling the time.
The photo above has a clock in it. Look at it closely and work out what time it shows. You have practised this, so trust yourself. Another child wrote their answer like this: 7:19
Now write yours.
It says 12:40
